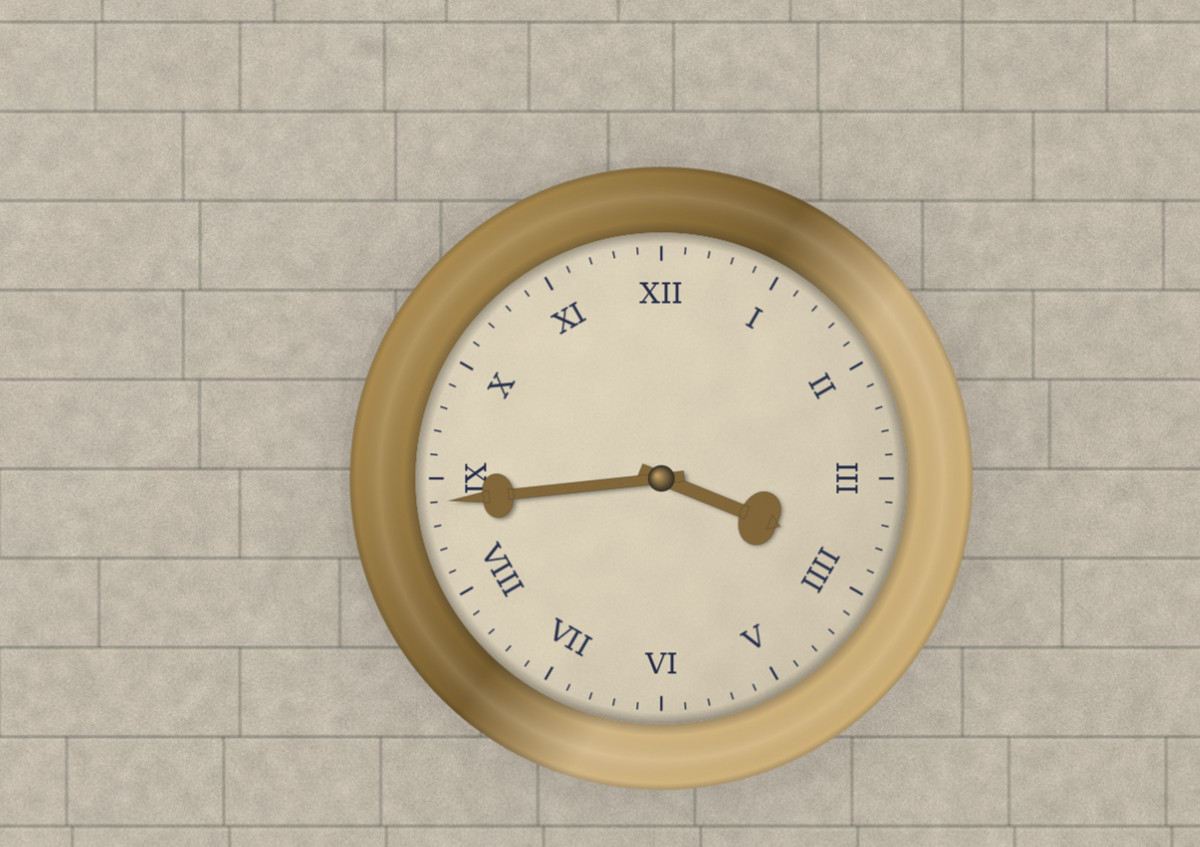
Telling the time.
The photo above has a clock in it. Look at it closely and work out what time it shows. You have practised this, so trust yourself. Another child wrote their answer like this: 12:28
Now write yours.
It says 3:44
